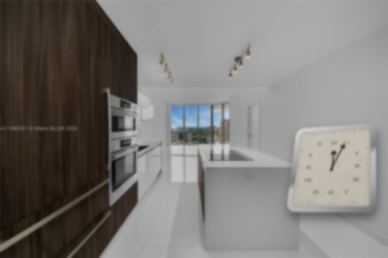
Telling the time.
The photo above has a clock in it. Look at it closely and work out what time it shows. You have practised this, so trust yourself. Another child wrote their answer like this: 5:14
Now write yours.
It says 12:04
